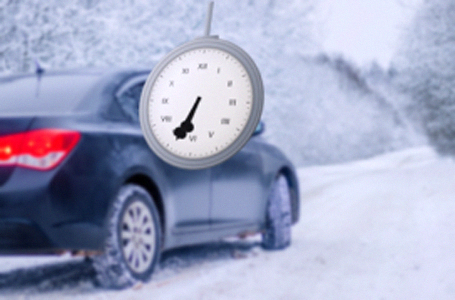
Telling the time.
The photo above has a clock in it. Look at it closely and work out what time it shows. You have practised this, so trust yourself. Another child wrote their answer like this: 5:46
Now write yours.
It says 6:34
